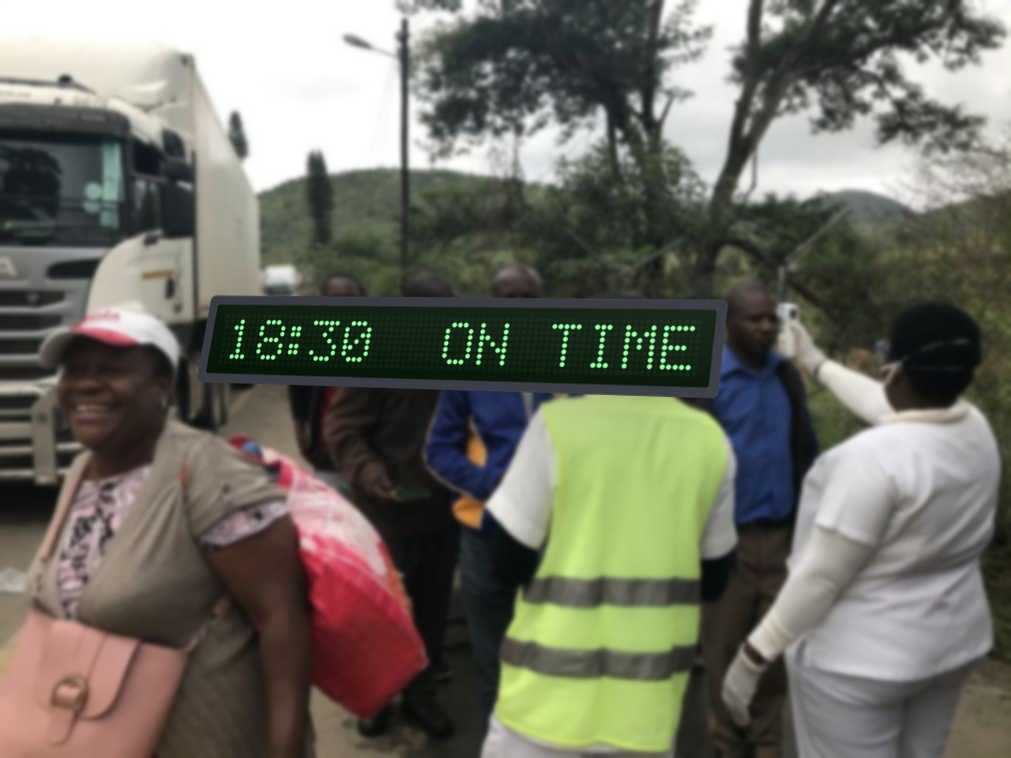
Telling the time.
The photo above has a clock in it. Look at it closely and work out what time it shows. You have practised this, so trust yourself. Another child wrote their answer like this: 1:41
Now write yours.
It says 18:30
